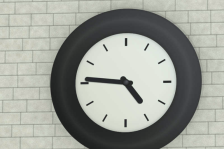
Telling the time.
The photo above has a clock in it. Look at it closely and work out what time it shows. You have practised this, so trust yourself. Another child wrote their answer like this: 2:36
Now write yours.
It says 4:46
